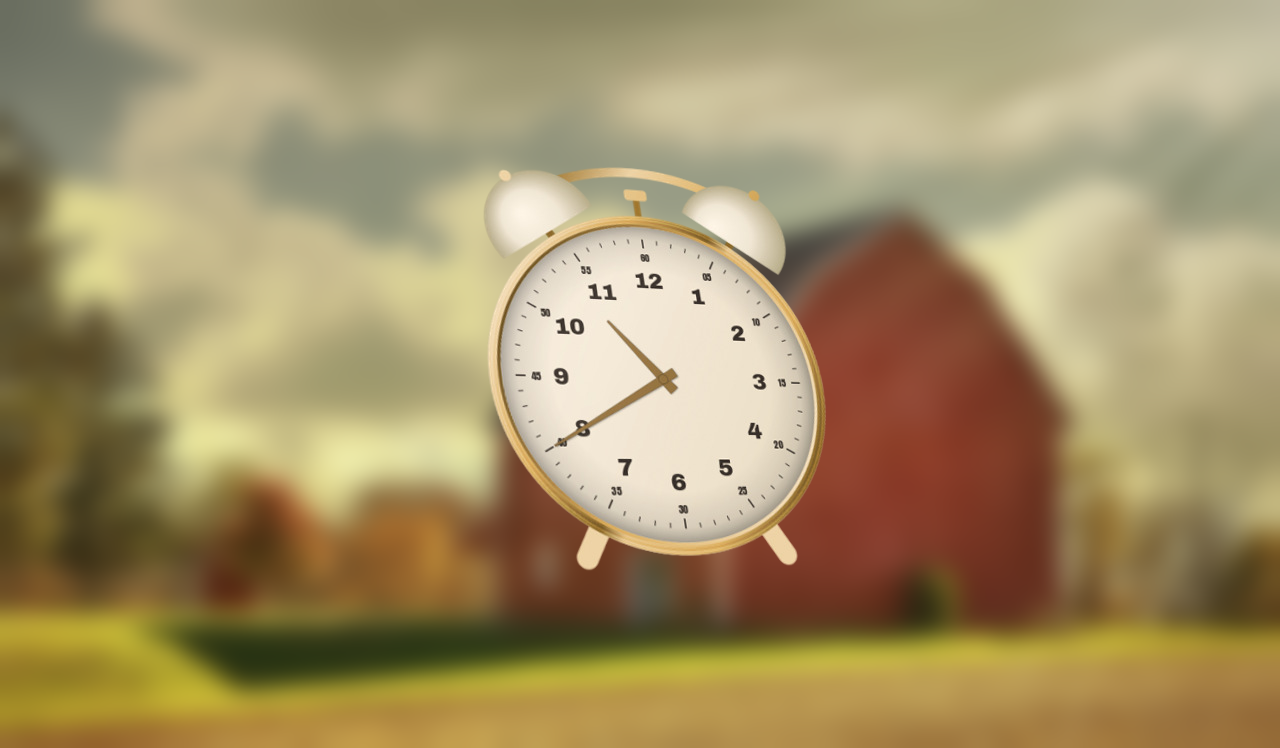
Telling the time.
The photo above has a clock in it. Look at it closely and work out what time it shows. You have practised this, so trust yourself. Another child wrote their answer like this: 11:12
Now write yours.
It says 10:40
